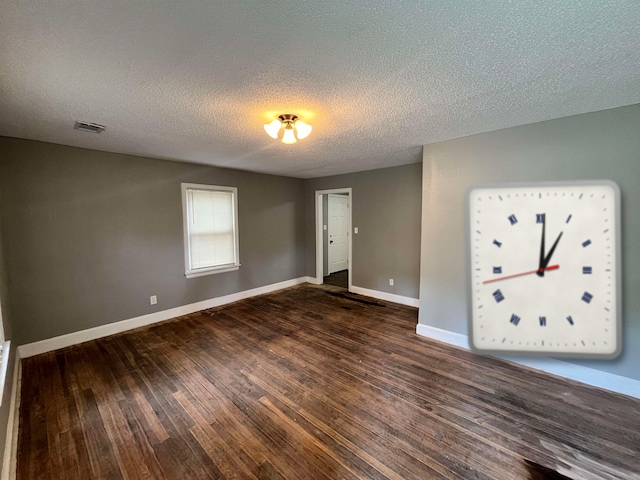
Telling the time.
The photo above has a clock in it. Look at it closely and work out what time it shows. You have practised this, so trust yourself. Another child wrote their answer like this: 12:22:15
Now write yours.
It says 1:00:43
